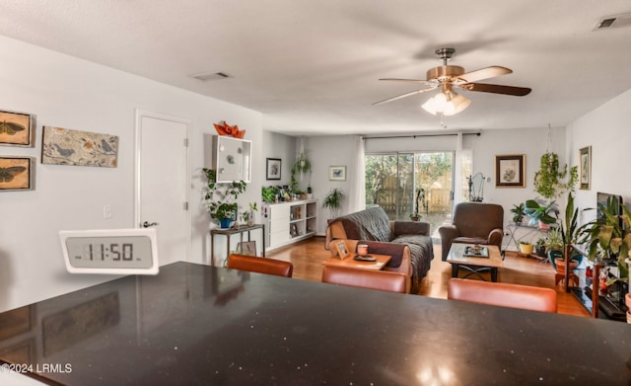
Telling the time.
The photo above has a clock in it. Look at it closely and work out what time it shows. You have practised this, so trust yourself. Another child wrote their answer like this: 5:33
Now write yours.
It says 11:50
